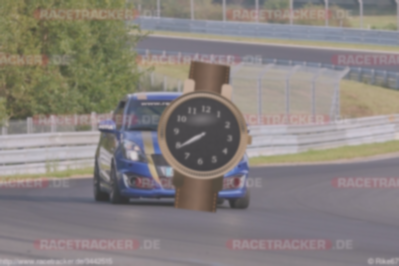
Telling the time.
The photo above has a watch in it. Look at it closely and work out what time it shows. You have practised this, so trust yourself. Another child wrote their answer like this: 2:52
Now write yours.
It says 7:39
